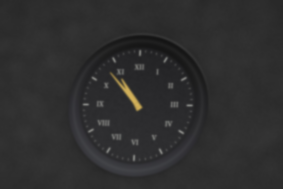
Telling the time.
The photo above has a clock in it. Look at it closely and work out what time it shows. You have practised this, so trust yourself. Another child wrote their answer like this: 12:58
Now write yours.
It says 10:53
